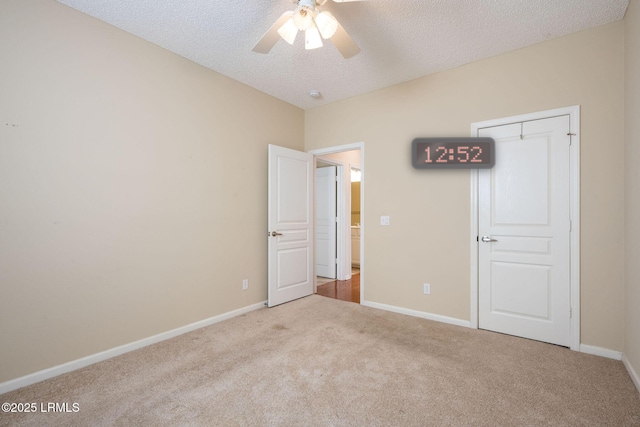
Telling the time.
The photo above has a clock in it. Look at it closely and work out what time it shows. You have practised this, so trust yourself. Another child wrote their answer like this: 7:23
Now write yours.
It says 12:52
